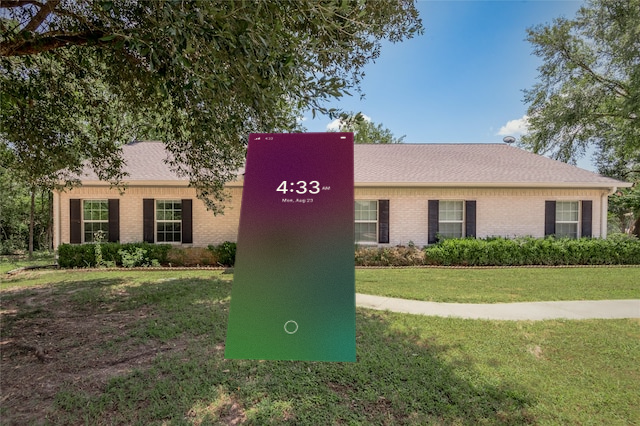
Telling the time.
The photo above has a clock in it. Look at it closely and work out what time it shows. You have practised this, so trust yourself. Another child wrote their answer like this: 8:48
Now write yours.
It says 4:33
